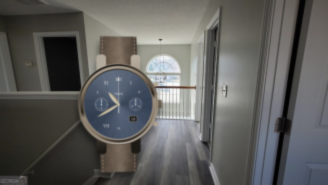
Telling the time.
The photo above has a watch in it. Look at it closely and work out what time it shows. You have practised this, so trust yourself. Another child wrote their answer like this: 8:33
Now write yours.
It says 10:40
